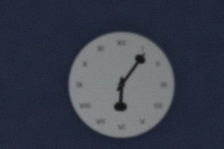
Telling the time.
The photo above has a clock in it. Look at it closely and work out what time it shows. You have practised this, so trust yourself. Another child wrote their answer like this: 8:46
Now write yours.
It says 6:06
